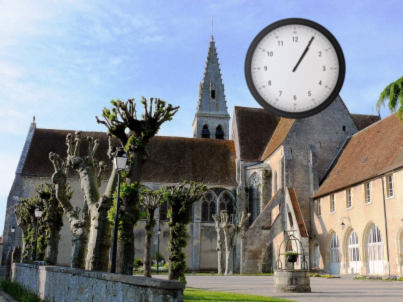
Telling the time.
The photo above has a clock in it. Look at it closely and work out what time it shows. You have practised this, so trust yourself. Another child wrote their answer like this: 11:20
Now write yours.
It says 1:05
